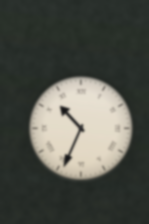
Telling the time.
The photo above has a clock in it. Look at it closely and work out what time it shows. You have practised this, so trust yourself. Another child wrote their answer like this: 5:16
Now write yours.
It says 10:34
